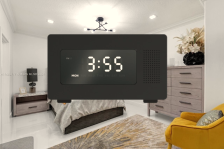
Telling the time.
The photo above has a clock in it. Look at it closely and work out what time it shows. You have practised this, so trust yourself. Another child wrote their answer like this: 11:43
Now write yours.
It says 3:55
